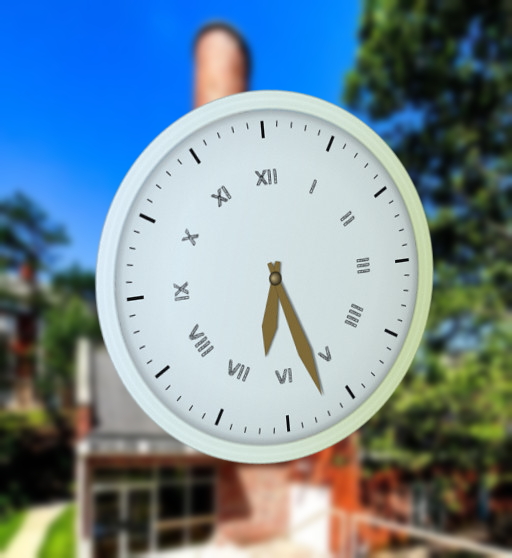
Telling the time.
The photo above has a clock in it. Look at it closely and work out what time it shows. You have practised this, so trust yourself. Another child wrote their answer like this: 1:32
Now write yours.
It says 6:27
